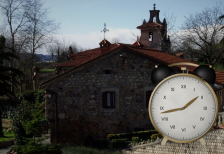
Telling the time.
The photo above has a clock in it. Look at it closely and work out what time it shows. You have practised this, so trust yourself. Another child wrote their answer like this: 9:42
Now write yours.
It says 1:43
